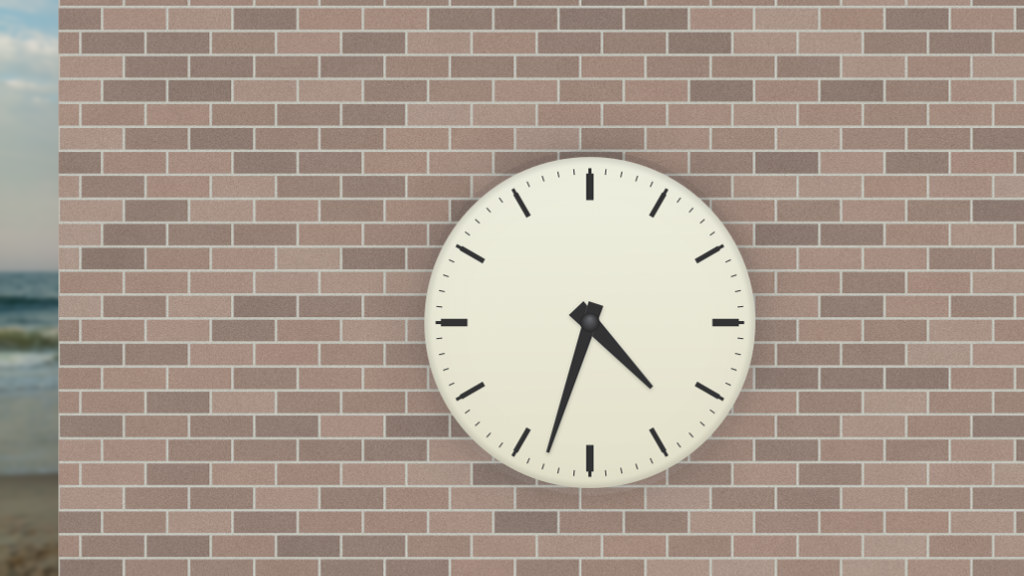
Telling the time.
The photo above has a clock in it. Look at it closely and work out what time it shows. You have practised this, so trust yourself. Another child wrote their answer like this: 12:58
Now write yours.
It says 4:33
